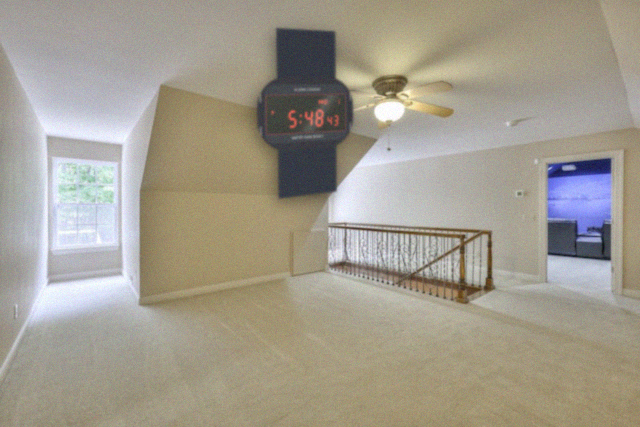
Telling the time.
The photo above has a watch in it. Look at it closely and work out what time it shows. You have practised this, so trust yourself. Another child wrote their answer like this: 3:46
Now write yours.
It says 5:48
